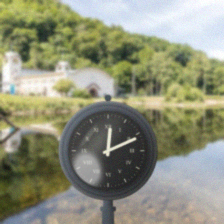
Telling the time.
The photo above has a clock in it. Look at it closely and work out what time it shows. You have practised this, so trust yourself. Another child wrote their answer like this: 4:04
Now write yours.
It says 12:11
